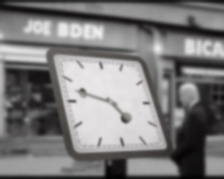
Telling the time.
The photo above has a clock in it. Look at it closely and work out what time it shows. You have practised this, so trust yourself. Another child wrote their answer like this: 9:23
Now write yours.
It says 4:48
